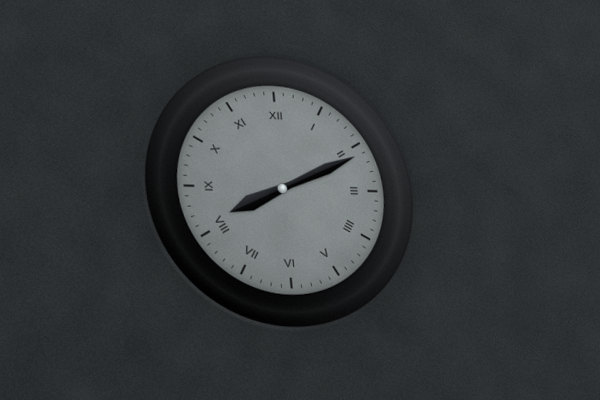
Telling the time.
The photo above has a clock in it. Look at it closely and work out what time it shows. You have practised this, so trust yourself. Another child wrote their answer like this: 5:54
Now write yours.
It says 8:11
